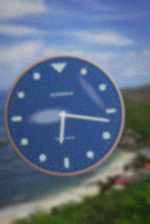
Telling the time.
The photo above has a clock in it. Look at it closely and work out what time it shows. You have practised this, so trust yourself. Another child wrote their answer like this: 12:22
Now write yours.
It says 6:17
